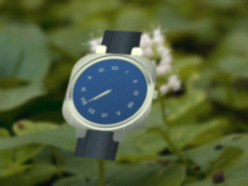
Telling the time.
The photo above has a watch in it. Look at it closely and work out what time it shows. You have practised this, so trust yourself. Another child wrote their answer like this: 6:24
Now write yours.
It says 7:39
